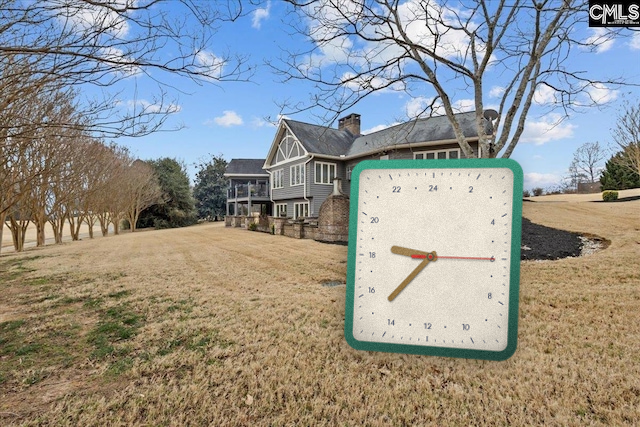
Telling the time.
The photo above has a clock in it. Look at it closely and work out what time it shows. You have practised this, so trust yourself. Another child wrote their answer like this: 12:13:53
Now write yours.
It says 18:37:15
